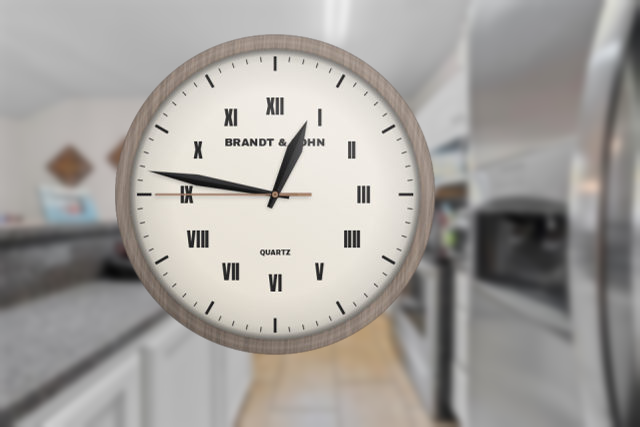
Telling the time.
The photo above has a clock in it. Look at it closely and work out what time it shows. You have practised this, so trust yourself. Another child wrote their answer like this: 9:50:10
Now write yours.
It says 12:46:45
